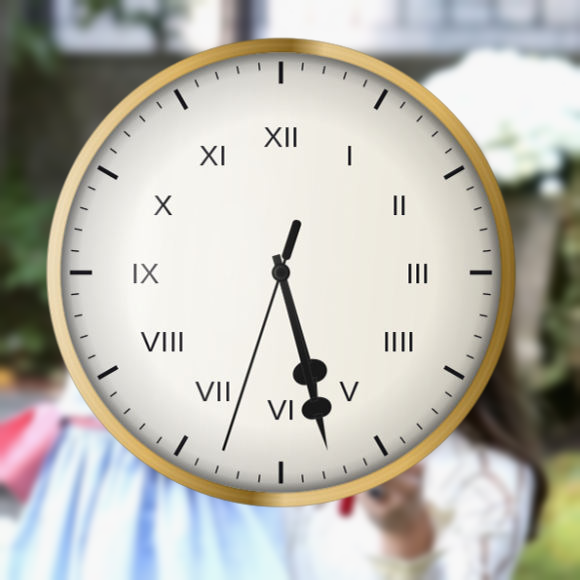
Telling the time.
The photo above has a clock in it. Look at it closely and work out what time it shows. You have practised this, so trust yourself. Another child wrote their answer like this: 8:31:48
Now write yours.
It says 5:27:33
